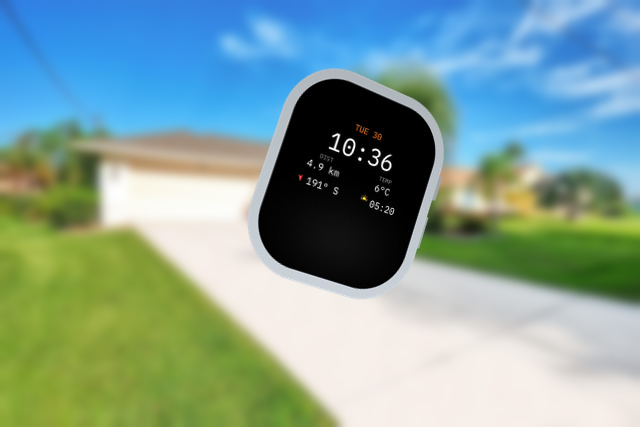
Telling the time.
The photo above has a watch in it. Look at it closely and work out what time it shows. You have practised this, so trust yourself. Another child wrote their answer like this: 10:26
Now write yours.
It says 10:36
